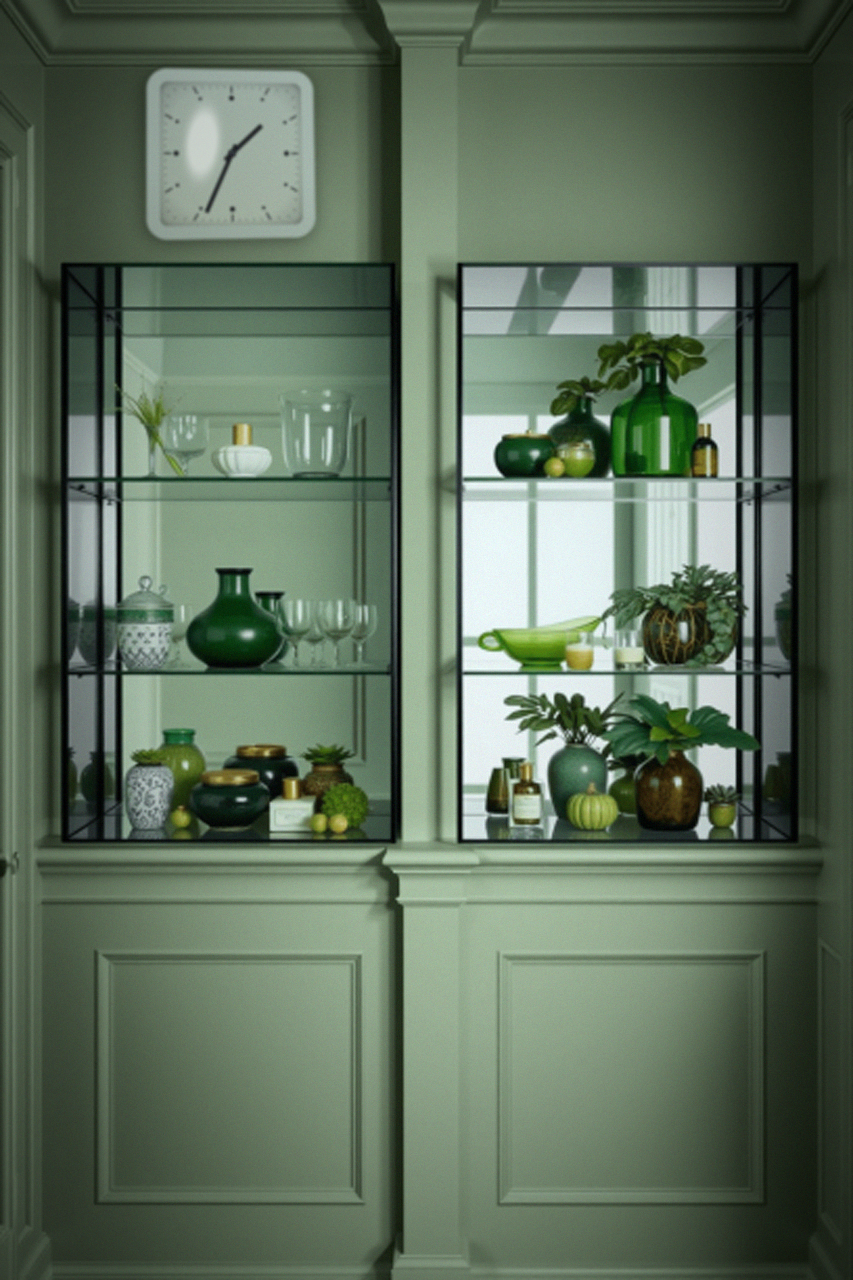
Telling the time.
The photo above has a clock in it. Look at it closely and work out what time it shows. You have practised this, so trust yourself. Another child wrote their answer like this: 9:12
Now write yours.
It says 1:34
